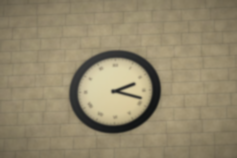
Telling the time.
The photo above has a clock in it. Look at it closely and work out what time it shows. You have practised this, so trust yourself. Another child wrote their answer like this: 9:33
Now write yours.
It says 2:18
